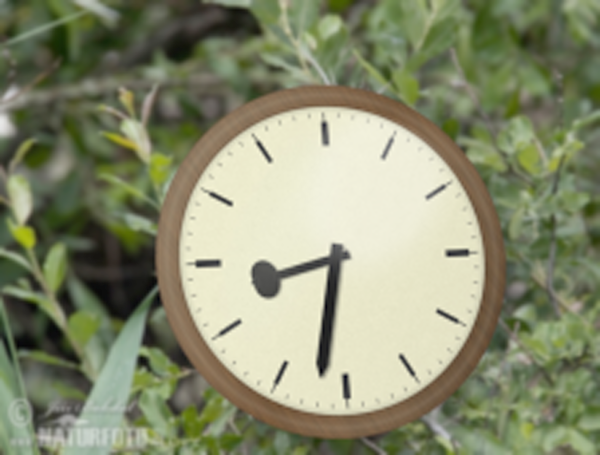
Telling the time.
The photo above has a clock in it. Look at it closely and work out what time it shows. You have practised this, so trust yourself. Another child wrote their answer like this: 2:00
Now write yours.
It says 8:32
